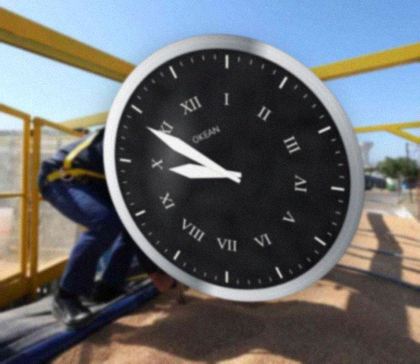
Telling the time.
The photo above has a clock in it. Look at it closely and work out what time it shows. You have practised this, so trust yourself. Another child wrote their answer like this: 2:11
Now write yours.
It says 9:54
